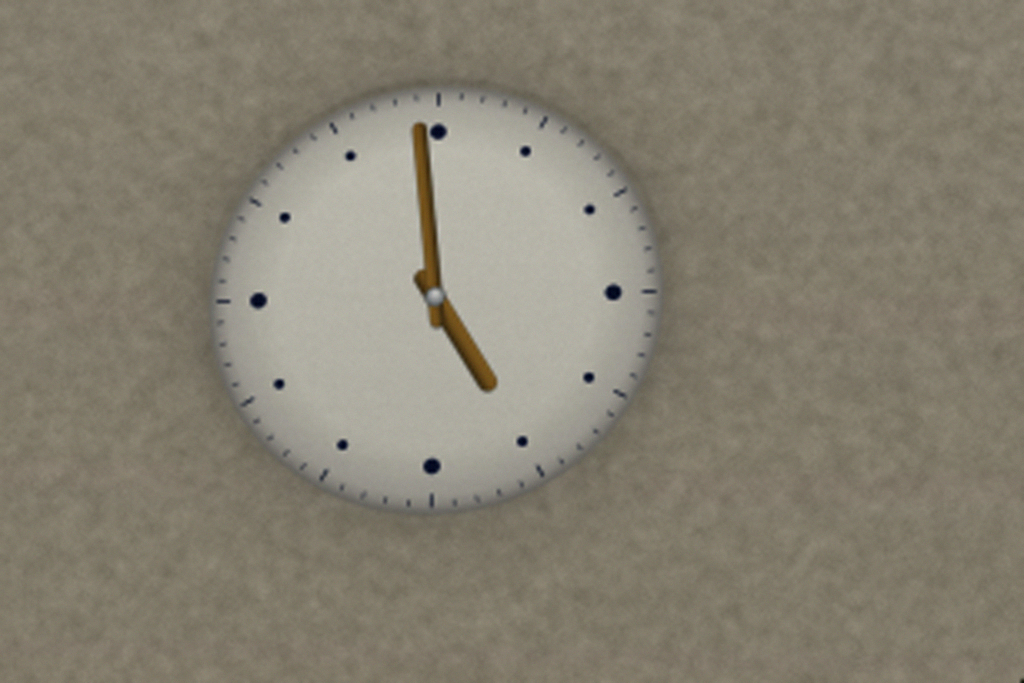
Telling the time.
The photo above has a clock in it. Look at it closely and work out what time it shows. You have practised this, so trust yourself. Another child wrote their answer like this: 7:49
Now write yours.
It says 4:59
